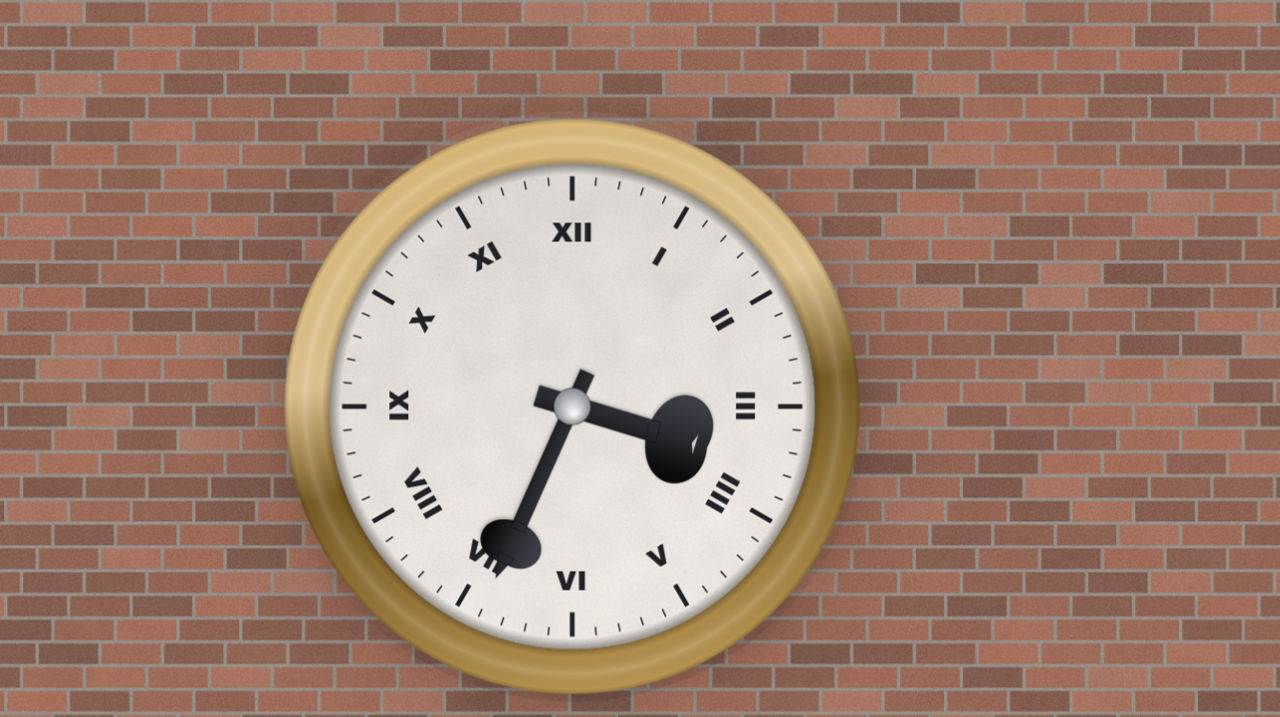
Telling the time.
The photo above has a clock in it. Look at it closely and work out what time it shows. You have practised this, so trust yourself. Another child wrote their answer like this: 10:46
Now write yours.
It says 3:34
